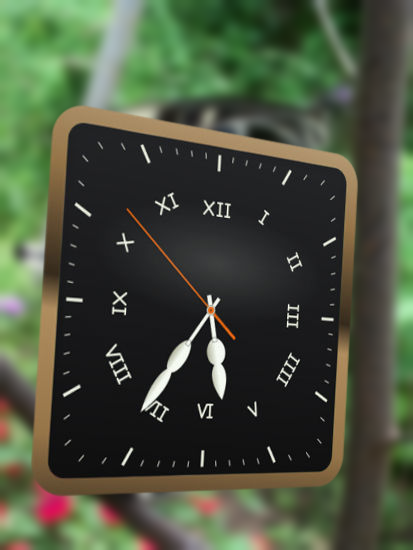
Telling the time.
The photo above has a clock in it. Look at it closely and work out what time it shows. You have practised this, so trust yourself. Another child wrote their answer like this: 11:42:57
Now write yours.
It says 5:35:52
